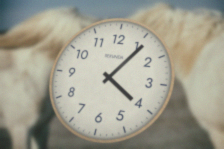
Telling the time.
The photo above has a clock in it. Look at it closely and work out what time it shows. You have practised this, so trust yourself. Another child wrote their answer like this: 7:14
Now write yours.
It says 4:06
